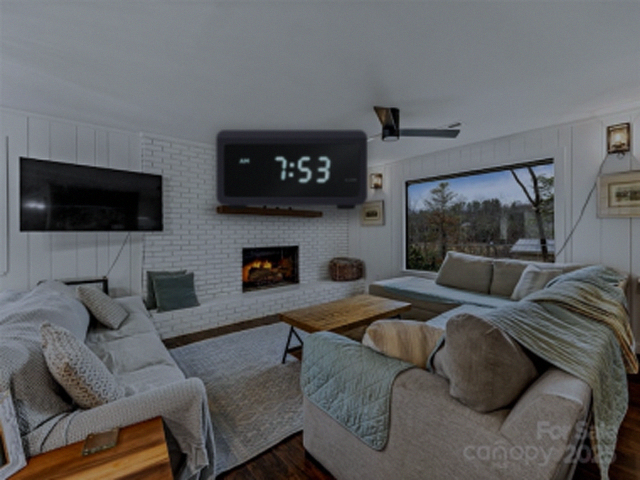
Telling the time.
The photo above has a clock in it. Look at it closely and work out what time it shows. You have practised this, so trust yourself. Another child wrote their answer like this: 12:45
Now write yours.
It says 7:53
